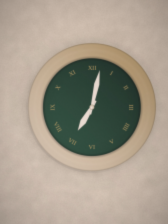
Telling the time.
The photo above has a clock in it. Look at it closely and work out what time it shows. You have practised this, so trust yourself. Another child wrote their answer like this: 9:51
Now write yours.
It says 7:02
